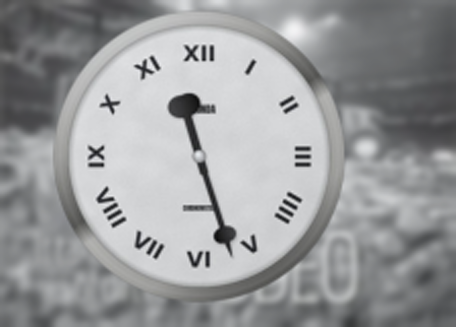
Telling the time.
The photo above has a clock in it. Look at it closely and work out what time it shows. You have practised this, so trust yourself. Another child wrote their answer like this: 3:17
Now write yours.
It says 11:27
